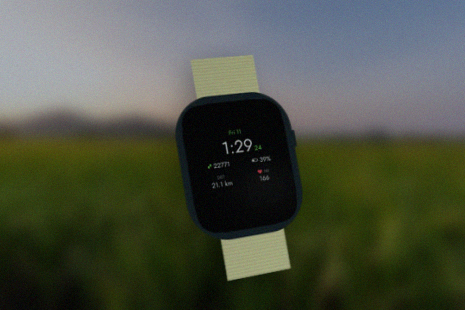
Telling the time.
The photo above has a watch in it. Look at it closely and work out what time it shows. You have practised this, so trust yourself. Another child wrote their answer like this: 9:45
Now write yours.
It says 1:29
